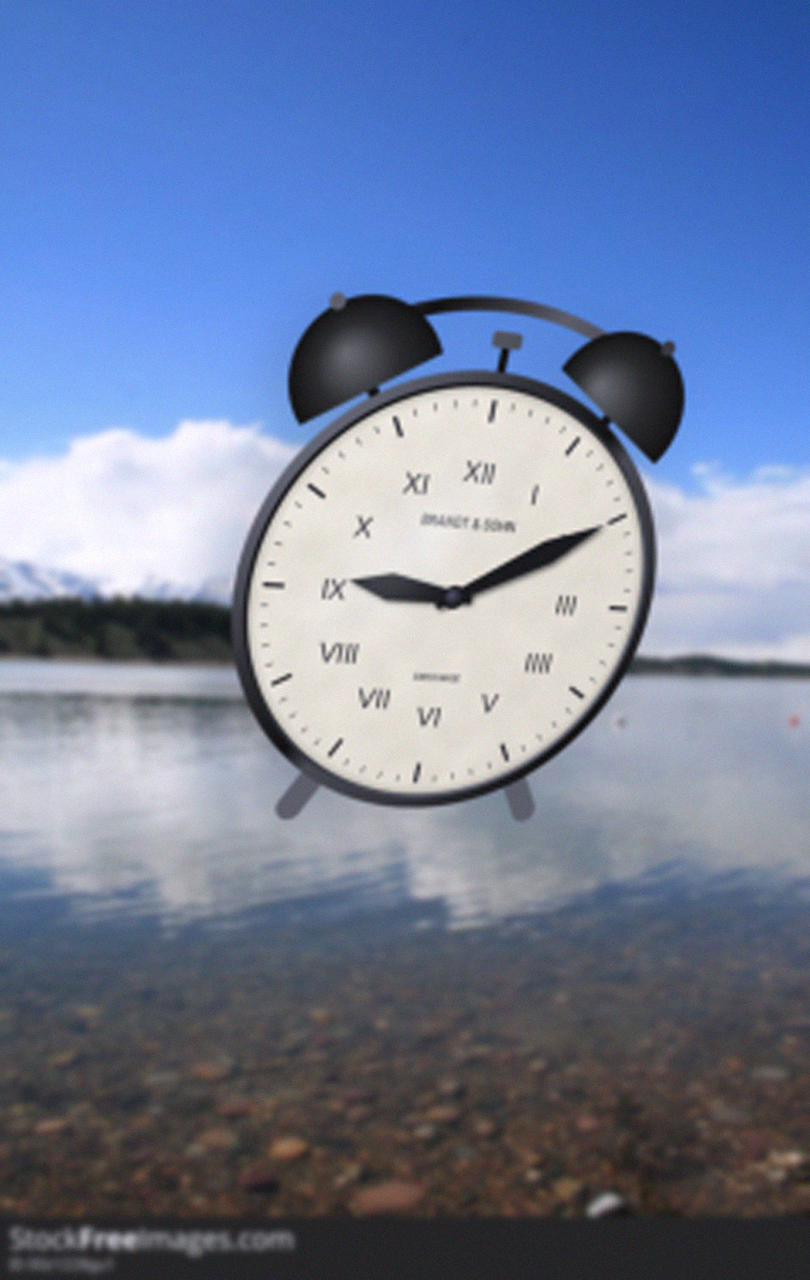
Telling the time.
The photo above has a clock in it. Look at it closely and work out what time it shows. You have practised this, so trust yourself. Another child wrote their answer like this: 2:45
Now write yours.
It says 9:10
